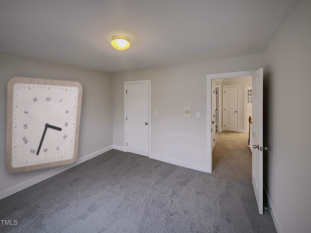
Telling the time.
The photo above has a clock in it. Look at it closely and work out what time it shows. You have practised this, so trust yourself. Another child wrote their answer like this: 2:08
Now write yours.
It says 3:33
